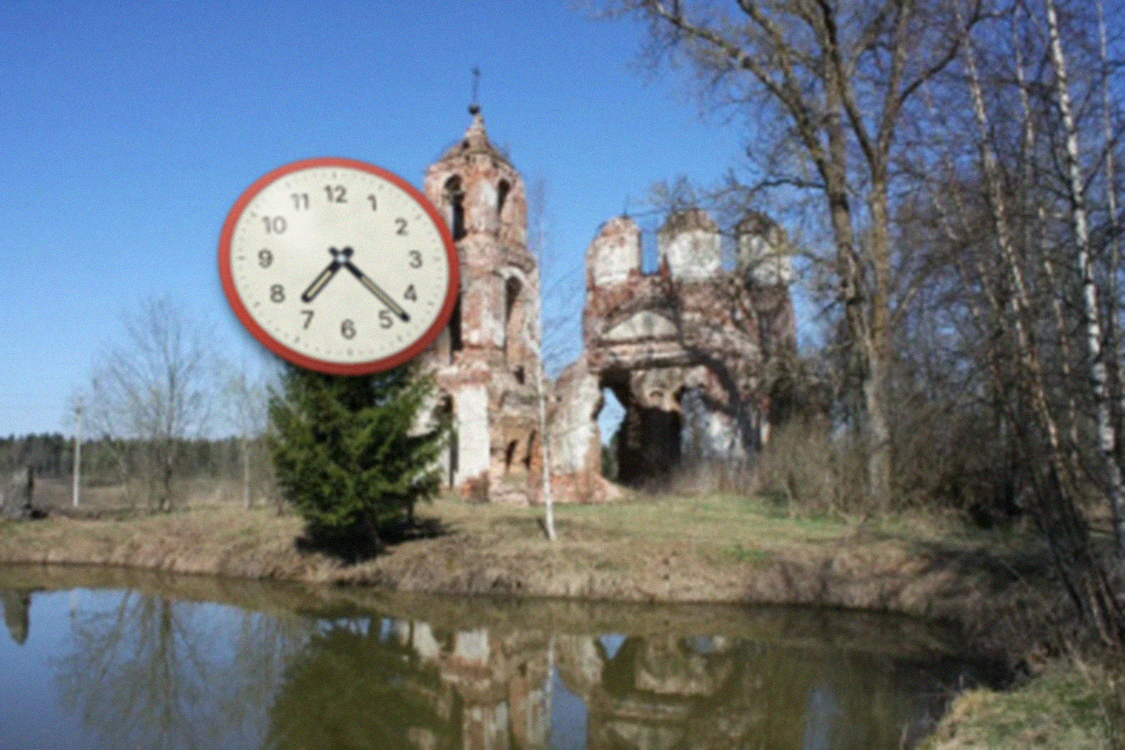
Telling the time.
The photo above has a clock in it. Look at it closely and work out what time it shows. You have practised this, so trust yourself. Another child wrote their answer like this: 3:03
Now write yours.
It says 7:23
